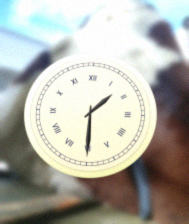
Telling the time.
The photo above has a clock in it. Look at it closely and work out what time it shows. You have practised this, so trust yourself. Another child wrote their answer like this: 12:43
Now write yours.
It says 1:30
